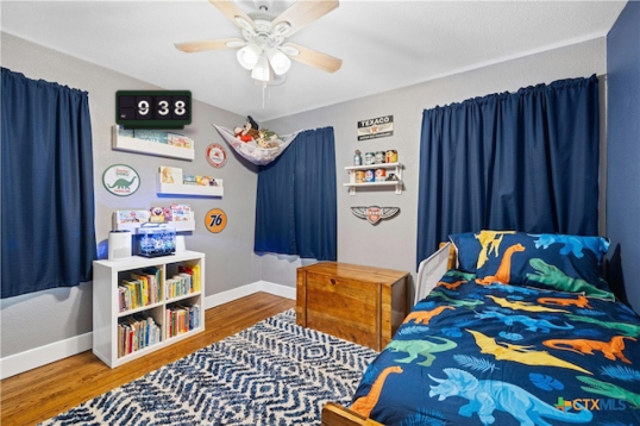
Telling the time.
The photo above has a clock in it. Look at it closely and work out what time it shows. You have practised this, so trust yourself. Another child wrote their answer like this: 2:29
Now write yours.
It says 9:38
